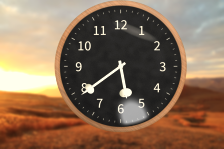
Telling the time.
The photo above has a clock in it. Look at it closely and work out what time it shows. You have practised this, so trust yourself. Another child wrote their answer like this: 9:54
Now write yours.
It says 5:39
